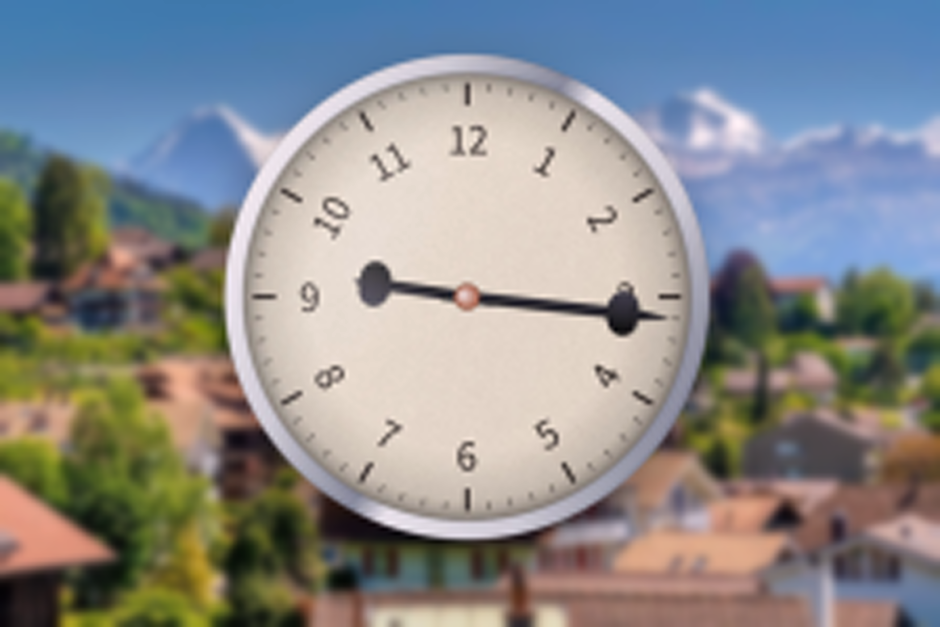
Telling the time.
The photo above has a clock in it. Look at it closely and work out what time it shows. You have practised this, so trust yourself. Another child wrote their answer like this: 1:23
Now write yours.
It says 9:16
